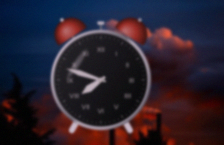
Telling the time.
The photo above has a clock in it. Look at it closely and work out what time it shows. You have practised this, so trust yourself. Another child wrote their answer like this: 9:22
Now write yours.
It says 7:48
